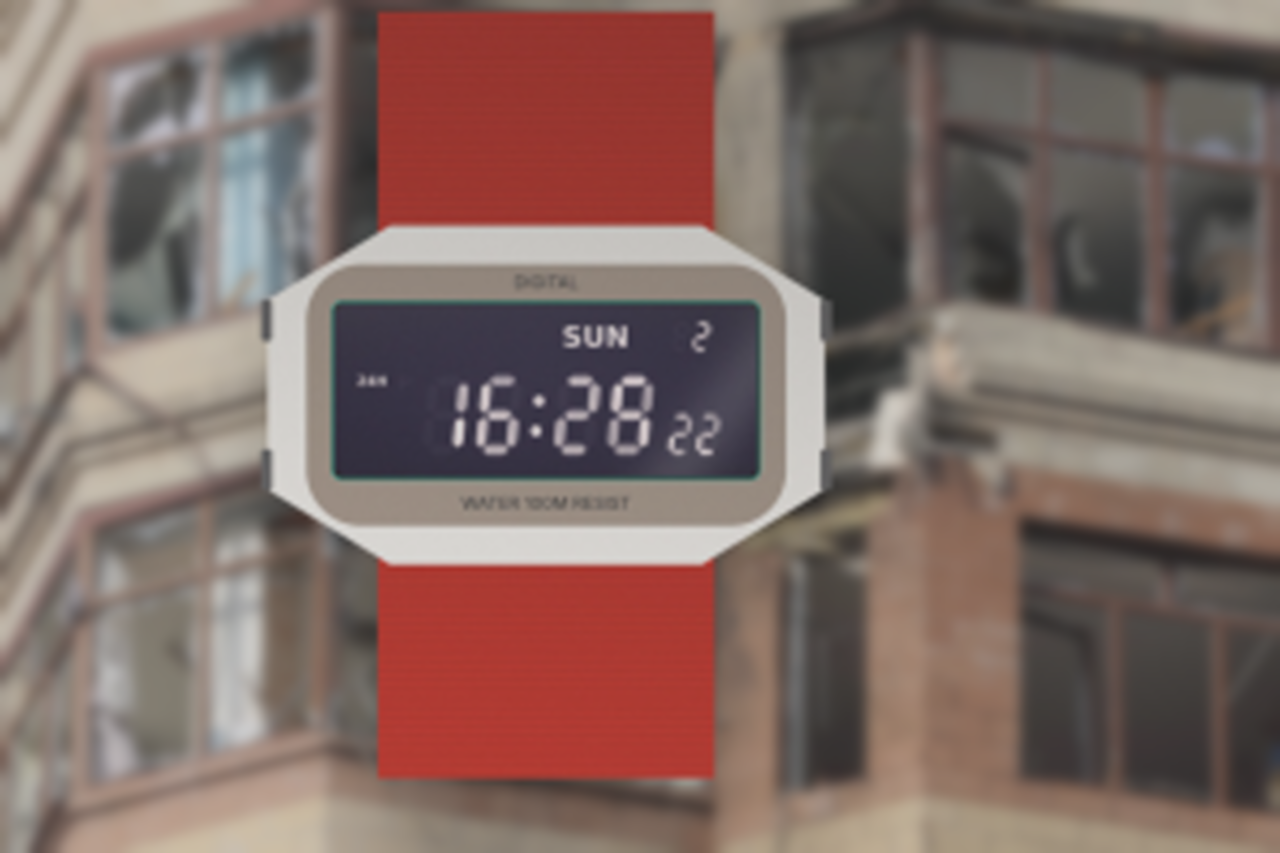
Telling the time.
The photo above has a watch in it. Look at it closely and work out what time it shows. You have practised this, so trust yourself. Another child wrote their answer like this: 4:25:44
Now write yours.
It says 16:28:22
